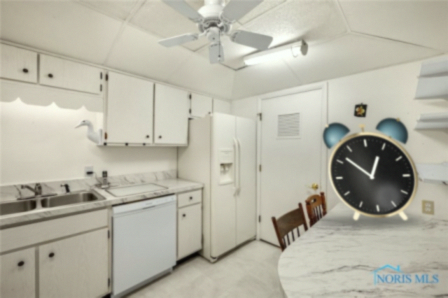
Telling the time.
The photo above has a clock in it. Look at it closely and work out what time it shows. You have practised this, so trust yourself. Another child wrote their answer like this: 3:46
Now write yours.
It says 12:52
